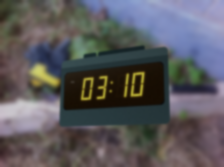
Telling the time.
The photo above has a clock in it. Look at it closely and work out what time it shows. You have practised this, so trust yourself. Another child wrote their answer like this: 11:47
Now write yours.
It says 3:10
